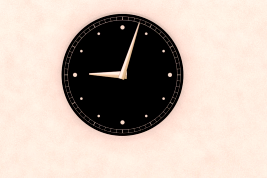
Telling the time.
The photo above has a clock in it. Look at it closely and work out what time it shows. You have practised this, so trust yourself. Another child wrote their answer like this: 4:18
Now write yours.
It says 9:03
